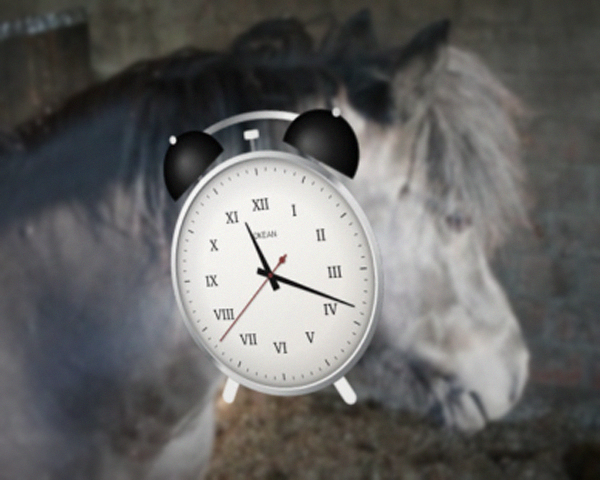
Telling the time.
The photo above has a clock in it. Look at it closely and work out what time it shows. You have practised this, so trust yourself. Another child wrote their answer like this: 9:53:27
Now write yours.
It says 11:18:38
